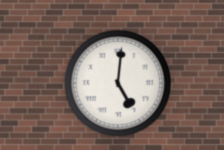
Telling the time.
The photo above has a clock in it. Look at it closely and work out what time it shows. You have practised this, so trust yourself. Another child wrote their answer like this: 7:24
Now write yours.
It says 5:01
